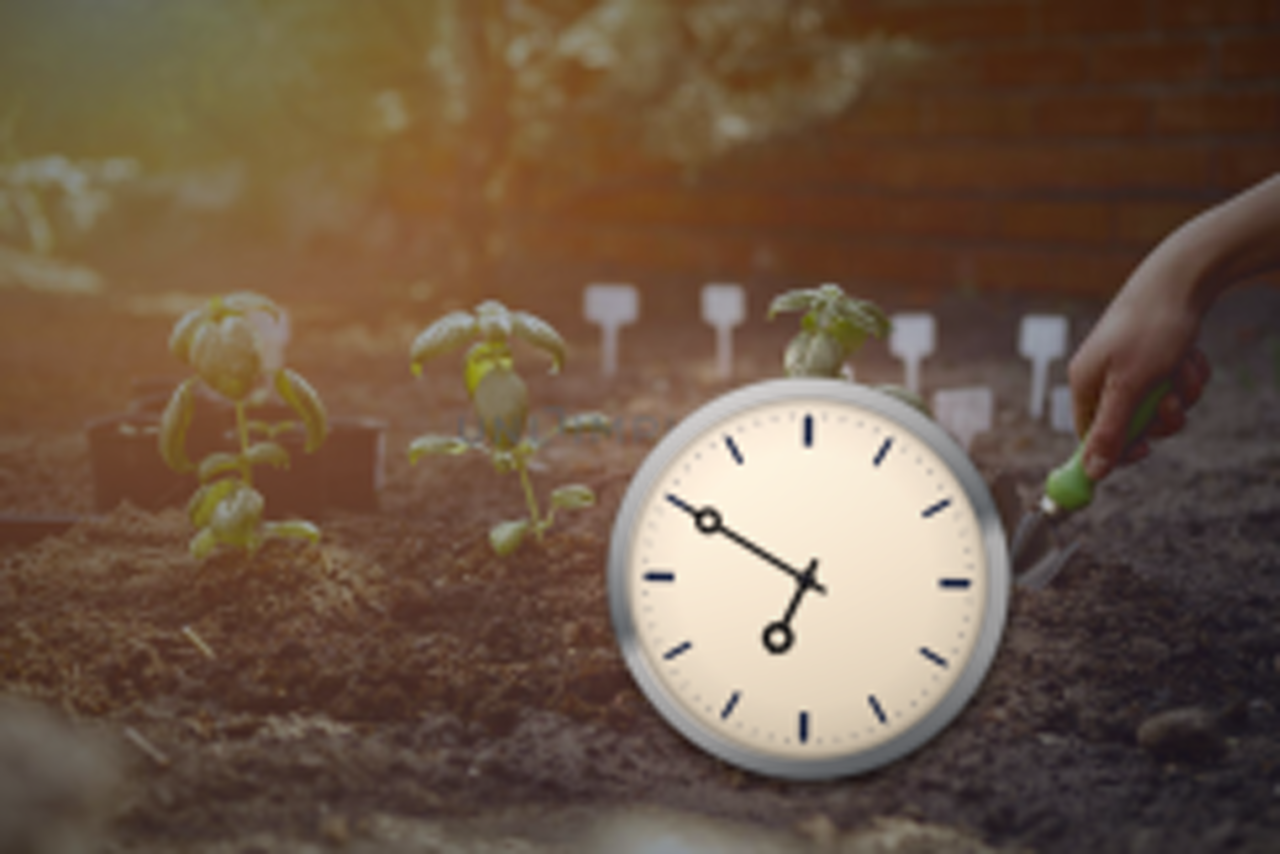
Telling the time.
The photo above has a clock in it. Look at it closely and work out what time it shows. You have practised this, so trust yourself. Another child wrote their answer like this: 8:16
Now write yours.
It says 6:50
